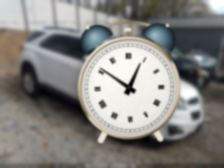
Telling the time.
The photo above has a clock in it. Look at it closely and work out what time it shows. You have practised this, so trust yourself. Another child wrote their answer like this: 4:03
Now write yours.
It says 12:51
